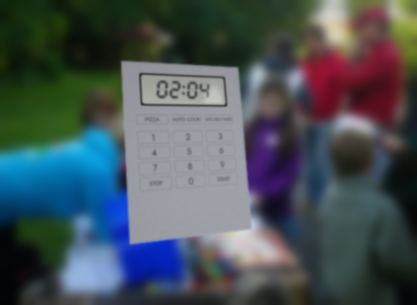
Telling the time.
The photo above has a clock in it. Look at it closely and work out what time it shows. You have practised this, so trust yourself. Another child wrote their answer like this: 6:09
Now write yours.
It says 2:04
